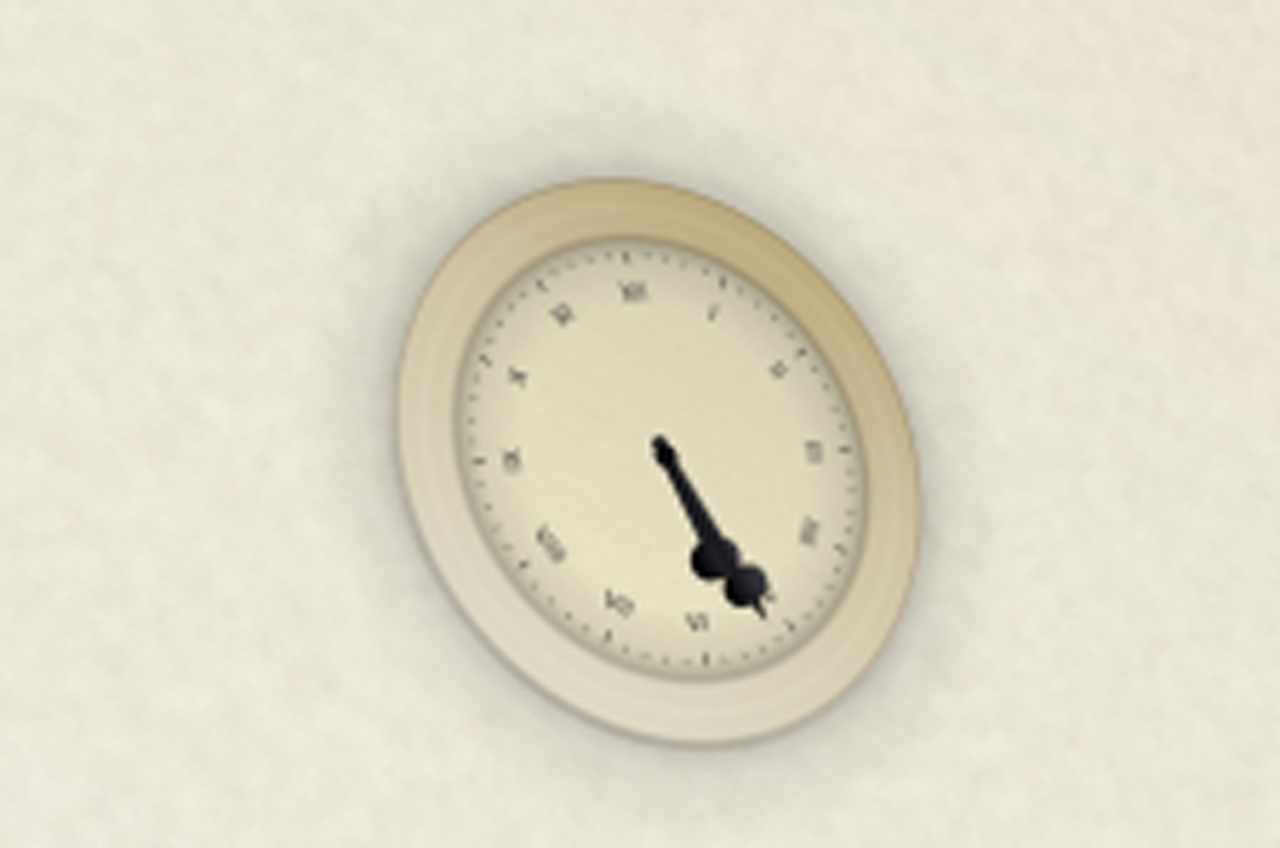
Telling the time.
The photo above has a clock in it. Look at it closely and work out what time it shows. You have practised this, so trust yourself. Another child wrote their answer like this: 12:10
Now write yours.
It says 5:26
